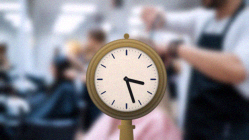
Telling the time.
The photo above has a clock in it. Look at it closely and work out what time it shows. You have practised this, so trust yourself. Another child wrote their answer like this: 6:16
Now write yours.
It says 3:27
